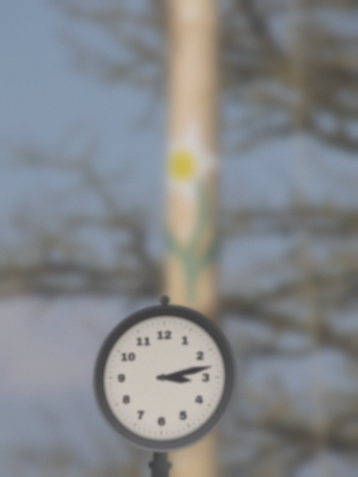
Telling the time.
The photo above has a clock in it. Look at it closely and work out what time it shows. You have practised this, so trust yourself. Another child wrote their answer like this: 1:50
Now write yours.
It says 3:13
